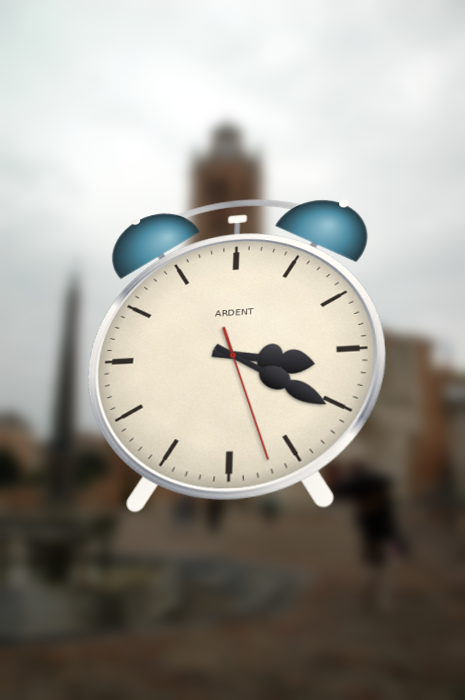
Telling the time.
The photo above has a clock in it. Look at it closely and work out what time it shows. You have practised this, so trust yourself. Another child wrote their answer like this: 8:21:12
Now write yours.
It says 3:20:27
